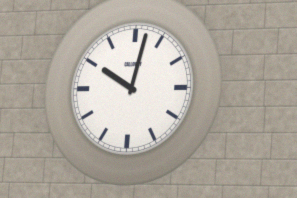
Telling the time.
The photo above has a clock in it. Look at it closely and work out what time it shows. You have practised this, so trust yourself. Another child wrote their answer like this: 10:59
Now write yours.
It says 10:02
